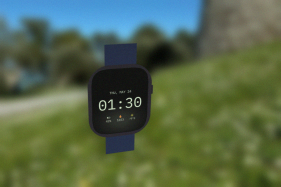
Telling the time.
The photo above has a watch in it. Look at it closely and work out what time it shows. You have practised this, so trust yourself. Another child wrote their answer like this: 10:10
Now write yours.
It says 1:30
